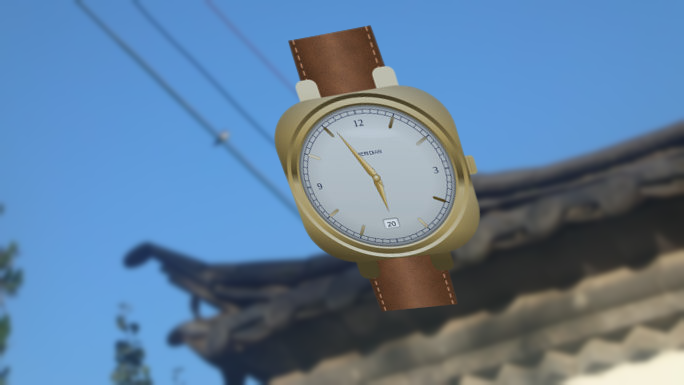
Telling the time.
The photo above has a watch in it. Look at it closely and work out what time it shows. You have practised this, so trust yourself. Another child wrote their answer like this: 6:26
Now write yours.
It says 5:56
